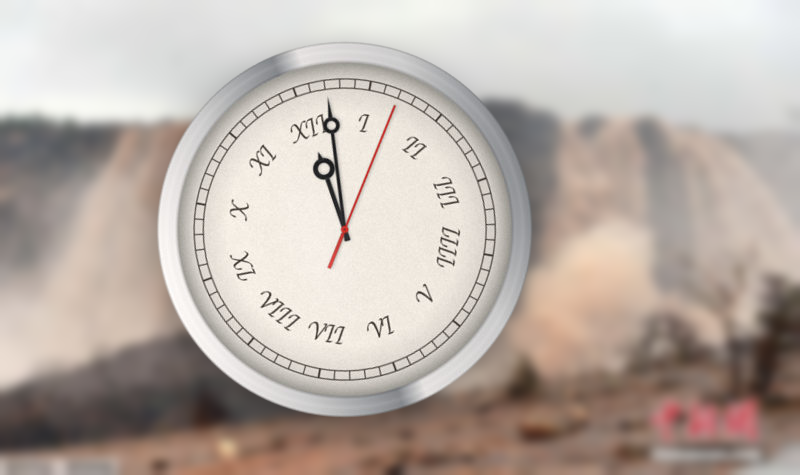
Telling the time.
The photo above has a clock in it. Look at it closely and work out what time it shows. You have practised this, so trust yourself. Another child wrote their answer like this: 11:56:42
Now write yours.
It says 12:02:07
